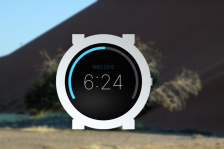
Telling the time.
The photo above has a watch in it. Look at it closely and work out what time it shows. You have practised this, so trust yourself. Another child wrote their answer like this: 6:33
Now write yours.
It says 6:24
